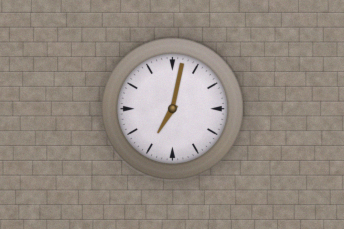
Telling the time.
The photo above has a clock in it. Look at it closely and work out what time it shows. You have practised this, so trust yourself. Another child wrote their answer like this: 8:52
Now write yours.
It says 7:02
